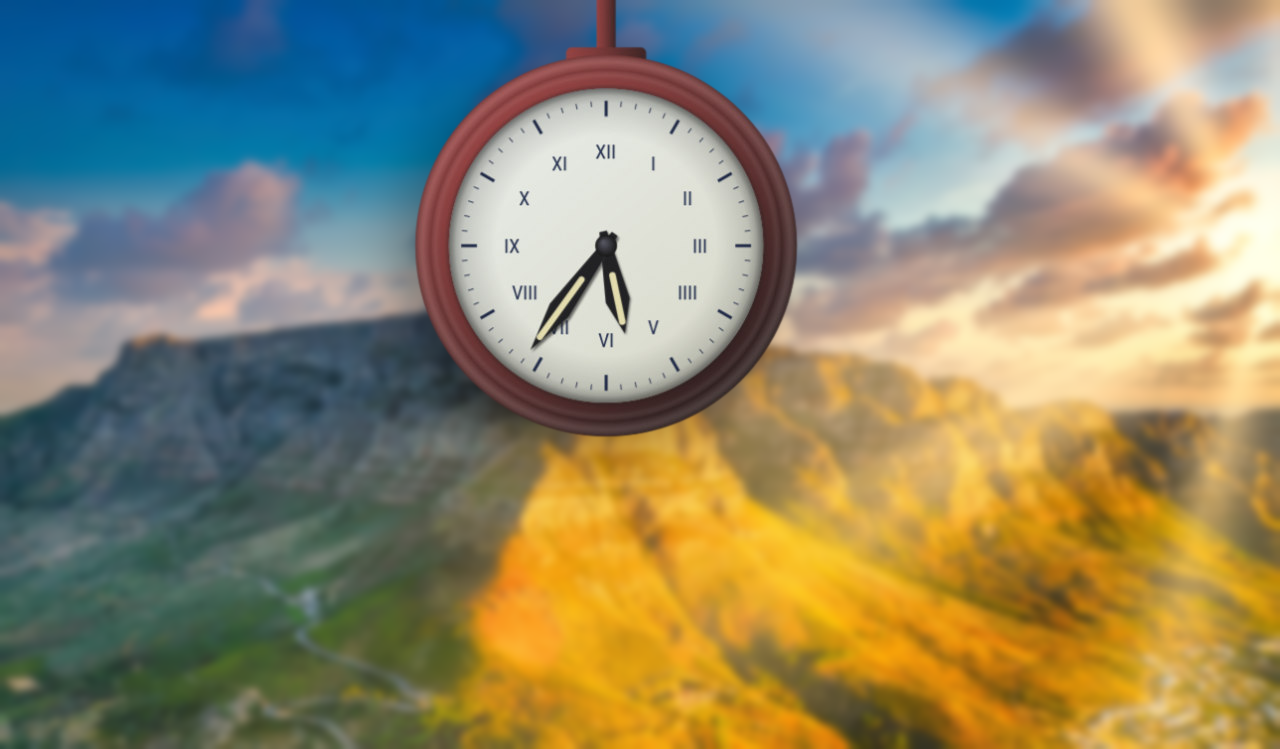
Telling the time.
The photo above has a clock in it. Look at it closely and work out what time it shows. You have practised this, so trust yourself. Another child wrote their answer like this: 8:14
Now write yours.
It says 5:36
